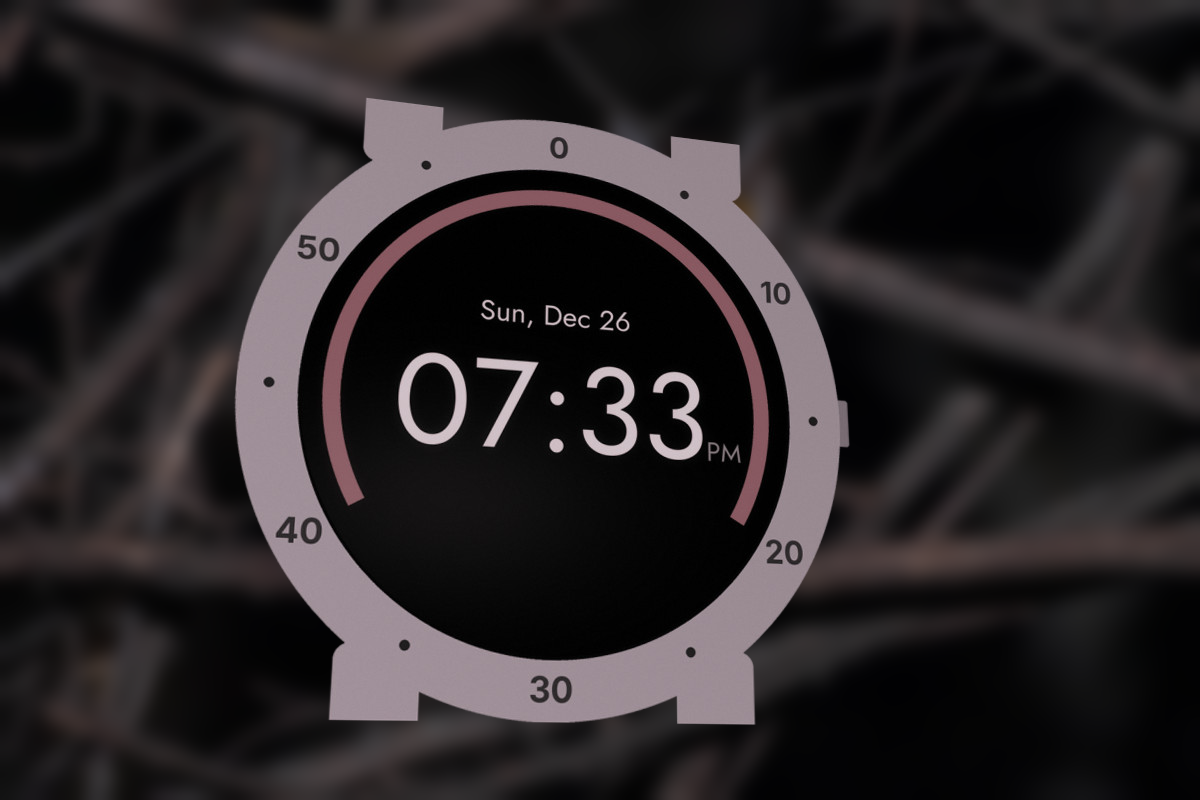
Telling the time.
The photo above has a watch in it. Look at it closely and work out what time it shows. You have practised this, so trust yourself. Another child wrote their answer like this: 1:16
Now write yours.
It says 7:33
